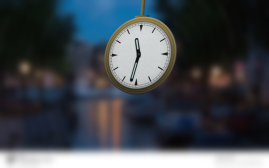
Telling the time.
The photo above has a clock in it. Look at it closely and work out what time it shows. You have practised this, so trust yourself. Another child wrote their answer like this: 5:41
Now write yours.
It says 11:32
